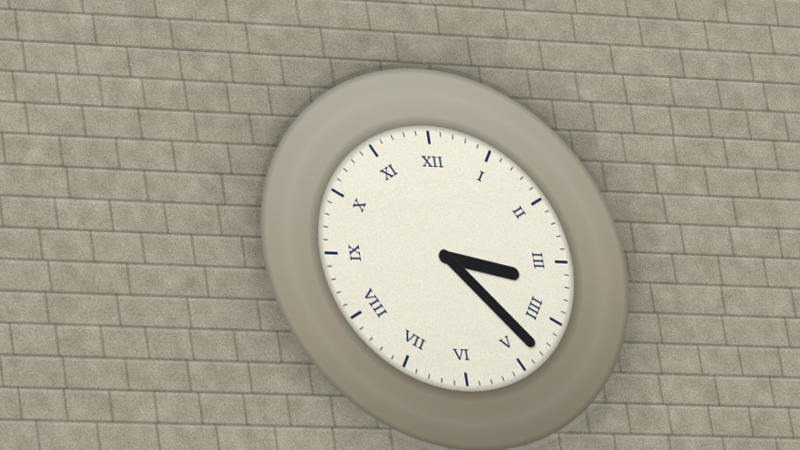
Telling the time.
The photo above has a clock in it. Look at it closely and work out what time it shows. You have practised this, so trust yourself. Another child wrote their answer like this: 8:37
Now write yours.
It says 3:23
